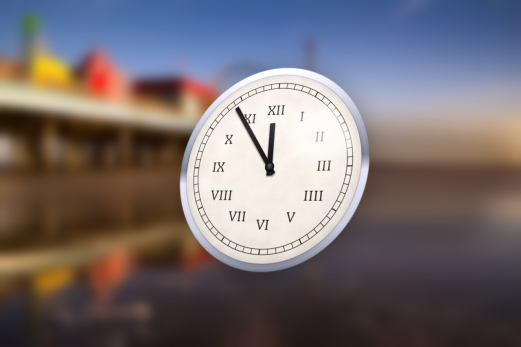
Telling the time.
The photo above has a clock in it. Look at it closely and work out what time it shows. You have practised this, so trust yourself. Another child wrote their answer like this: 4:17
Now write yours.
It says 11:54
